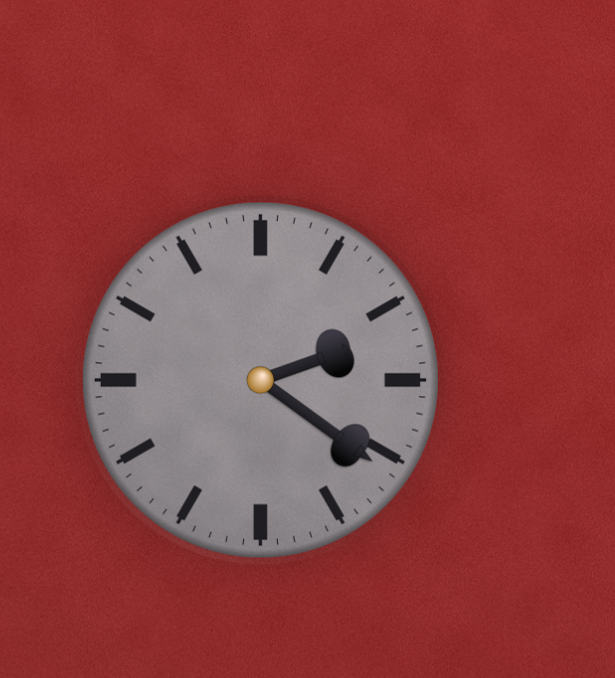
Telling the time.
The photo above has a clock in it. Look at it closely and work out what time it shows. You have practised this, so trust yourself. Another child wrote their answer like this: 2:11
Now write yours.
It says 2:21
